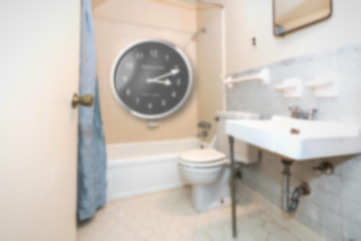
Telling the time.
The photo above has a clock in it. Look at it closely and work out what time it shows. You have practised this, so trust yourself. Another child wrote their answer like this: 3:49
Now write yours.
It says 3:11
